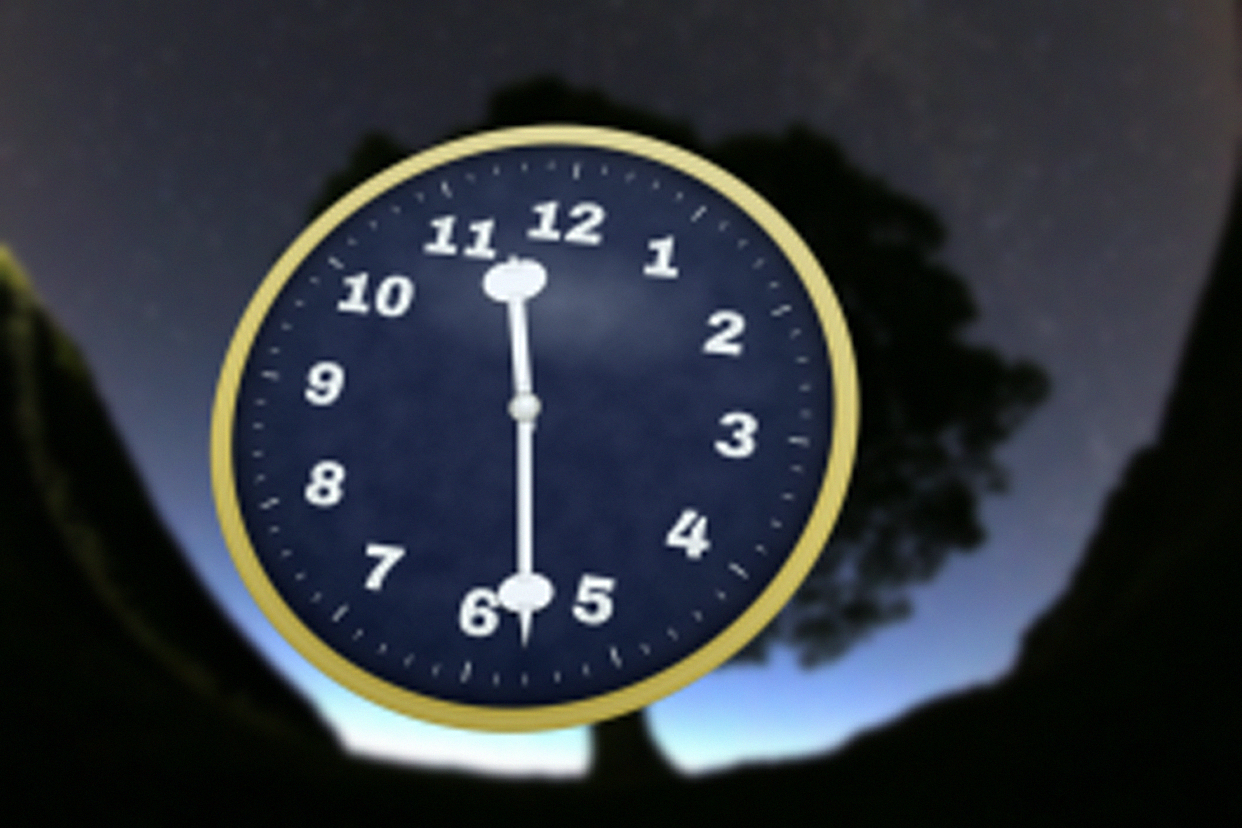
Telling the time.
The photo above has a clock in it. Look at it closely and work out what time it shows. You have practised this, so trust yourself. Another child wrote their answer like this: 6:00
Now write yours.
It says 11:28
